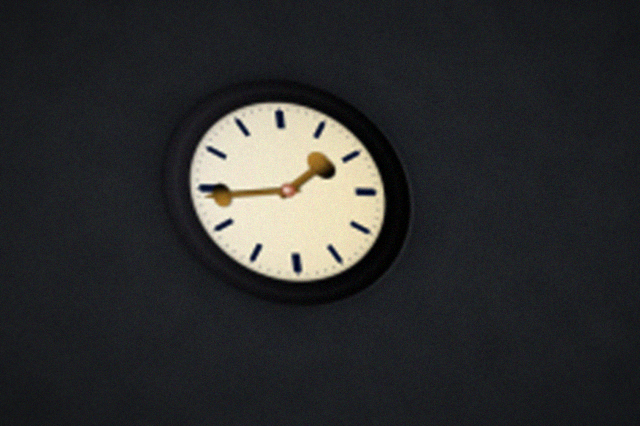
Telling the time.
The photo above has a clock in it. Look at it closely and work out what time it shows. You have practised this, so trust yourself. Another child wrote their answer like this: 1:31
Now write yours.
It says 1:44
